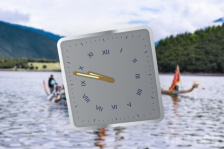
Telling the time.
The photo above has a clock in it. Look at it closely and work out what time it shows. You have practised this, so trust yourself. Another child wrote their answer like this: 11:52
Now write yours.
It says 9:48
